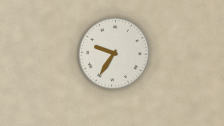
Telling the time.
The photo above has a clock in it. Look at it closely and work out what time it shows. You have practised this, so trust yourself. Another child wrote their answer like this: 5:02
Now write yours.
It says 9:35
